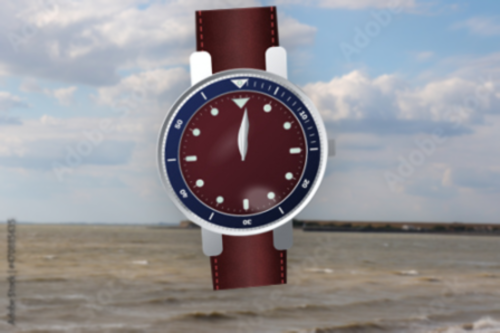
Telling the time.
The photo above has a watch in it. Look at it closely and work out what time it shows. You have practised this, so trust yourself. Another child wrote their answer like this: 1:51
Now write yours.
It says 12:01
